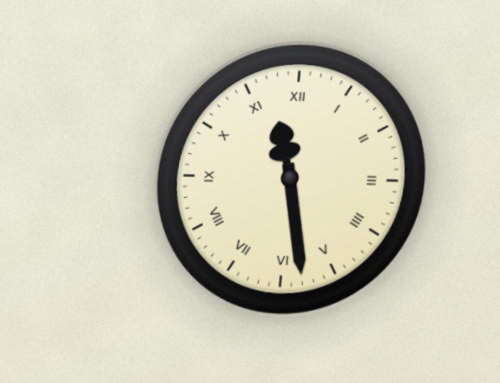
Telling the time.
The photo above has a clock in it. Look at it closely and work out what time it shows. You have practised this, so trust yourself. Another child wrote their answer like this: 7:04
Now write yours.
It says 11:28
